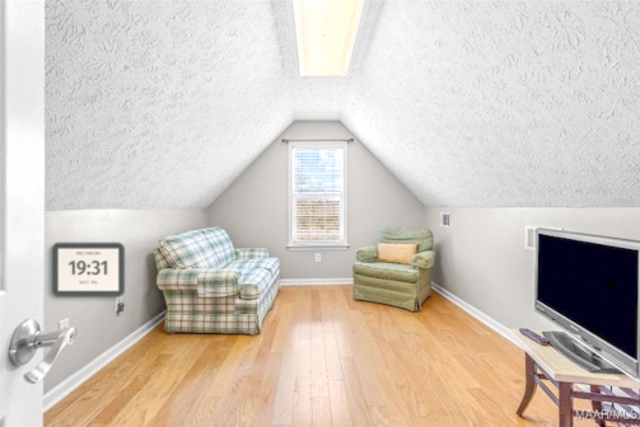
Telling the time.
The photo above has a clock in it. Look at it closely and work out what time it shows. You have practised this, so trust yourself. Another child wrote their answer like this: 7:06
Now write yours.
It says 19:31
